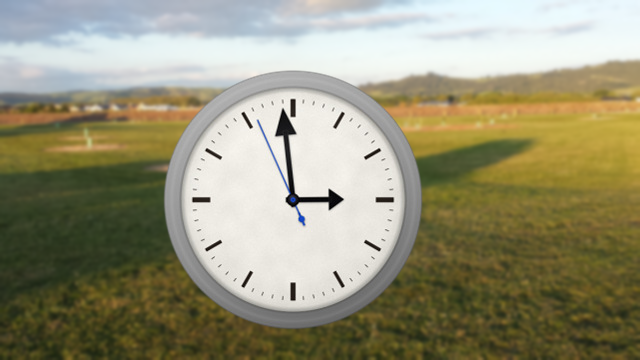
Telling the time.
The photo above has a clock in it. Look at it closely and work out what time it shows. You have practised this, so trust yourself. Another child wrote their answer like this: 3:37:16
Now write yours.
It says 2:58:56
